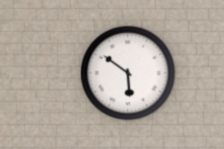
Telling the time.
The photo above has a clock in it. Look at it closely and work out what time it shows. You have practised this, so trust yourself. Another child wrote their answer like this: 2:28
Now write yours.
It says 5:51
